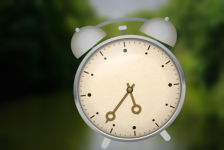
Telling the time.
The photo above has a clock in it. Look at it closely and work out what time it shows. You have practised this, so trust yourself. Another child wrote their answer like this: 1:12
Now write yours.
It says 5:37
